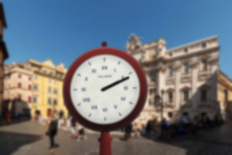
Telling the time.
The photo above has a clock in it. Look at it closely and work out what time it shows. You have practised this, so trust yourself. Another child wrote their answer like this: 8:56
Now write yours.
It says 2:11
